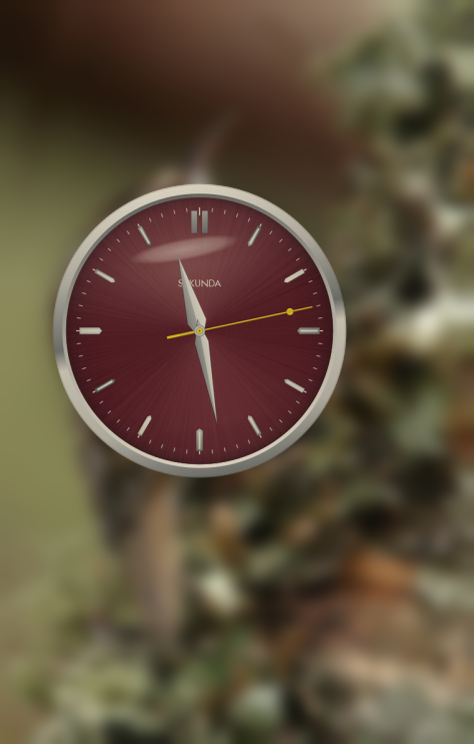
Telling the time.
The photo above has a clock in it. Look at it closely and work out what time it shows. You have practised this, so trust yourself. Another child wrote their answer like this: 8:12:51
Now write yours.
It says 11:28:13
